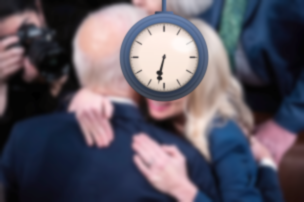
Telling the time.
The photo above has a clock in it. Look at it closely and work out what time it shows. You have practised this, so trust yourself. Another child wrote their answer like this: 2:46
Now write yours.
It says 6:32
